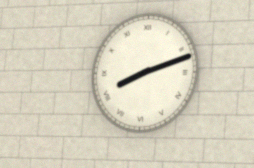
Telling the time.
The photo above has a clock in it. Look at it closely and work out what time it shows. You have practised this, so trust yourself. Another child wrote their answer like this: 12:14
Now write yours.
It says 8:12
